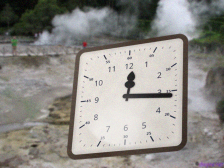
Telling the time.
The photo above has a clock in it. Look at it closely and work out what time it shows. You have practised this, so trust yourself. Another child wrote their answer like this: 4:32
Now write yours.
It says 12:16
